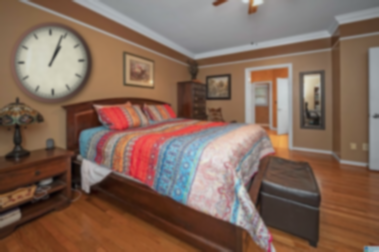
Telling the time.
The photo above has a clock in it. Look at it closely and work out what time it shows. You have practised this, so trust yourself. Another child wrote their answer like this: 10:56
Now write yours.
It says 1:04
